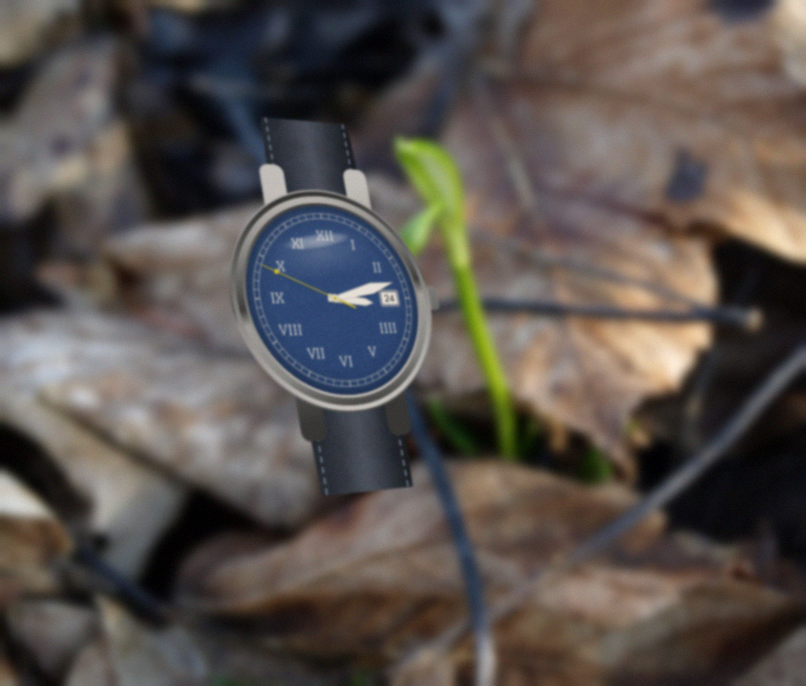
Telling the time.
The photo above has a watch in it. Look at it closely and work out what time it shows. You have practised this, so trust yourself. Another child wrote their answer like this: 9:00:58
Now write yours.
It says 3:12:49
